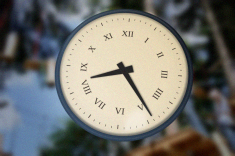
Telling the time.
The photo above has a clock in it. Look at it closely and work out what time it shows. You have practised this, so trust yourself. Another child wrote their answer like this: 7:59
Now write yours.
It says 8:24
